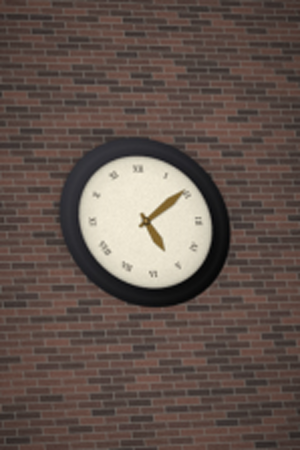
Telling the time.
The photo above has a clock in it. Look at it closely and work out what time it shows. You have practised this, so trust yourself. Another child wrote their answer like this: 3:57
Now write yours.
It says 5:09
